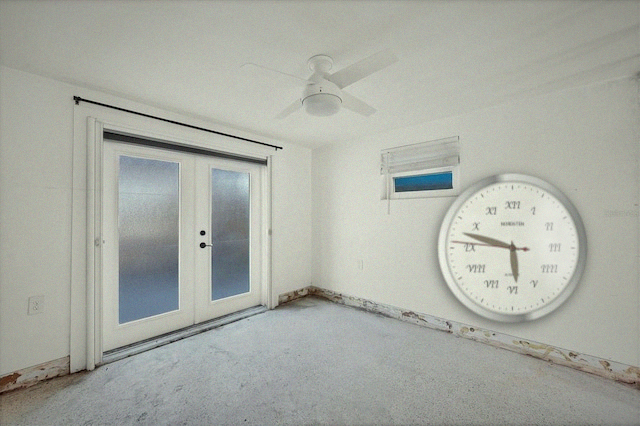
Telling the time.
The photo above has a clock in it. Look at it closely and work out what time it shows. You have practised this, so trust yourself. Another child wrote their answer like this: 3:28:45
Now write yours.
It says 5:47:46
